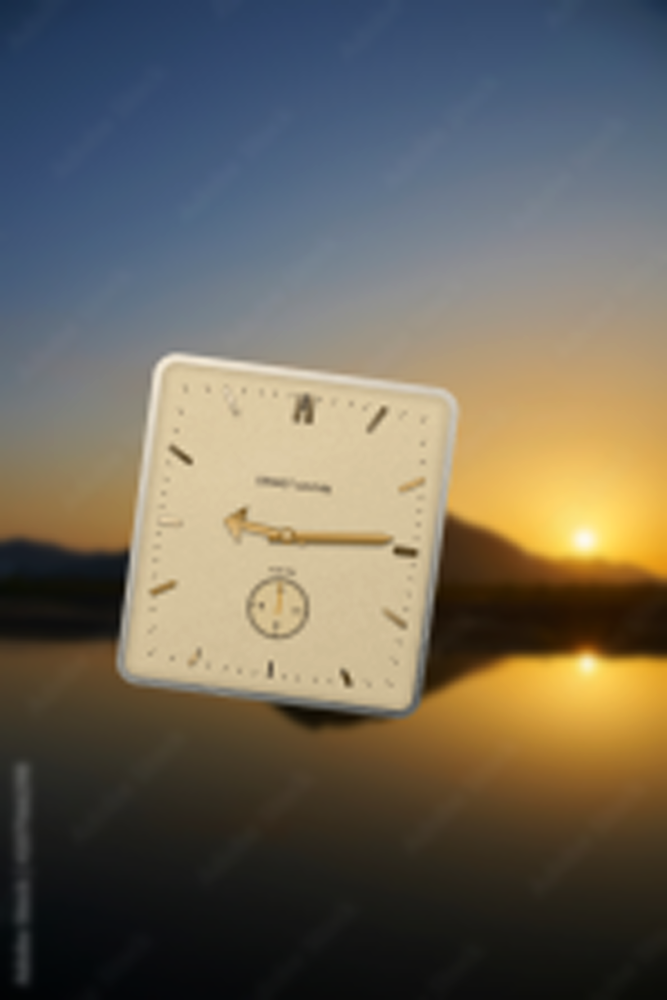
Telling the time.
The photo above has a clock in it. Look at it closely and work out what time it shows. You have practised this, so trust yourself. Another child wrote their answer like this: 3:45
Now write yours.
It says 9:14
